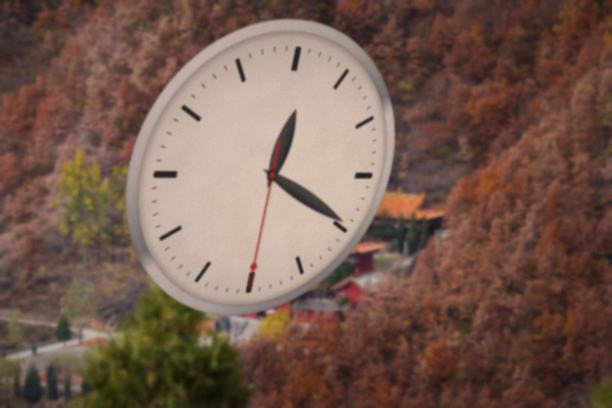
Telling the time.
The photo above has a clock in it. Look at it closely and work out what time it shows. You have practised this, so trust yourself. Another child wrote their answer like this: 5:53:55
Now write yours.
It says 12:19:30
